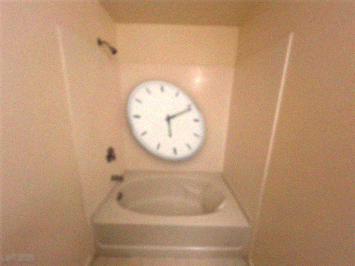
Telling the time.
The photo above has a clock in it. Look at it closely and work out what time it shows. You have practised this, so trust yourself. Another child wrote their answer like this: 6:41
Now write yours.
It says 6:11
